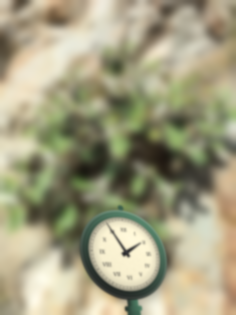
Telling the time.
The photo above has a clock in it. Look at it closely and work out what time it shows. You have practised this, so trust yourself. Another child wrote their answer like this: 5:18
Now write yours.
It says 1:55
